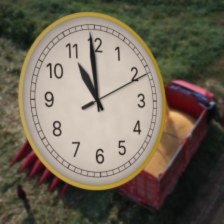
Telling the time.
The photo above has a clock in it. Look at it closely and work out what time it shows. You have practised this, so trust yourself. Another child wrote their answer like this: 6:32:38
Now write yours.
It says 10:59:11
